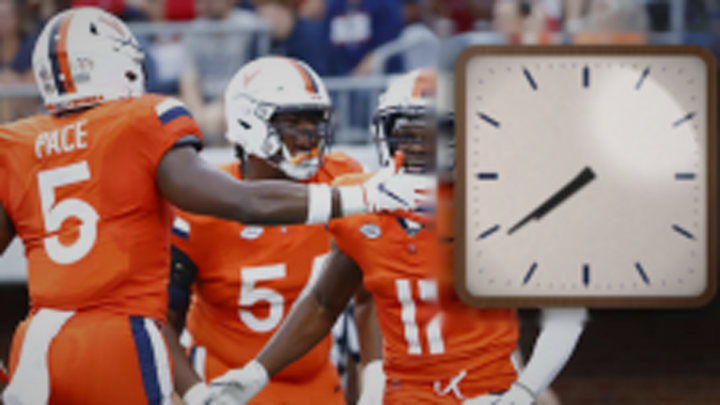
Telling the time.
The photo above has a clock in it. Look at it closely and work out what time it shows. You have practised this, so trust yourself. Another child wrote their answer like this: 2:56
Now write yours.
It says 7:39
